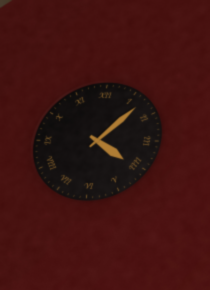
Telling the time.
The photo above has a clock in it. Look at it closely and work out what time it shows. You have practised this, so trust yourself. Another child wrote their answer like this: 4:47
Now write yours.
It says 4:07
